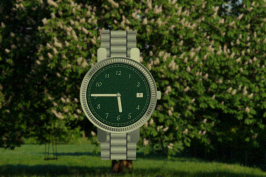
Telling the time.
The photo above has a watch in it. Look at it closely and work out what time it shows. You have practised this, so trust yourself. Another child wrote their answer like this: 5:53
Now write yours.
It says 5:45
